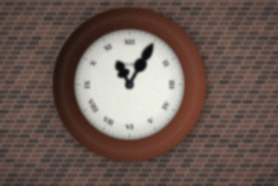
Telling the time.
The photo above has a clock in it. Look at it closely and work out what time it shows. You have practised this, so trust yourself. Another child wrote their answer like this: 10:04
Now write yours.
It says 11:05
